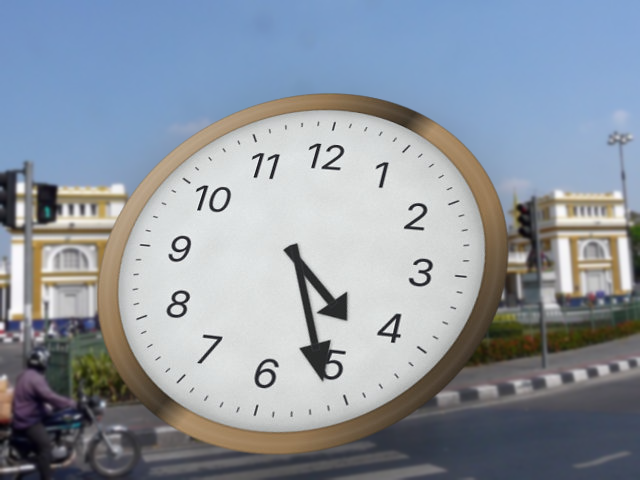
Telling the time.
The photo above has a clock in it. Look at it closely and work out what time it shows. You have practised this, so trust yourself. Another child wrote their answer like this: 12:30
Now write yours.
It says 4:26
